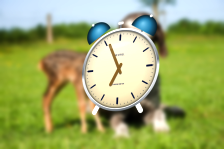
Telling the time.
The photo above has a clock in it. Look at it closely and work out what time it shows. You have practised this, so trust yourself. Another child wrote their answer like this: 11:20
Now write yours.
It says 6:56
